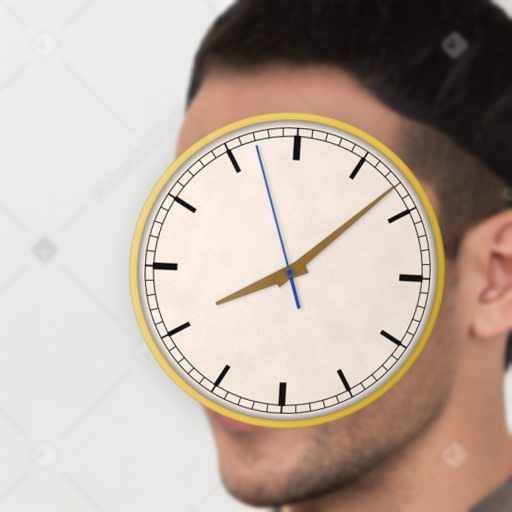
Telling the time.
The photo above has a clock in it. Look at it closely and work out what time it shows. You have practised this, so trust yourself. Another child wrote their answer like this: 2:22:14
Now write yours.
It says 8:07:57
